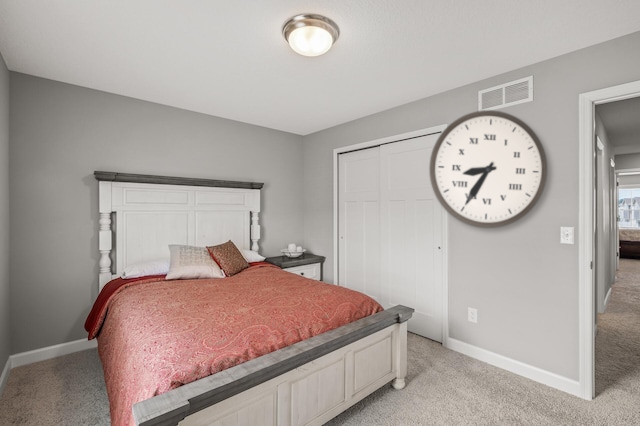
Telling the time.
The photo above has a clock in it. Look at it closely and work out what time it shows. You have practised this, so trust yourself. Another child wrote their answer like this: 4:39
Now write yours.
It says 8:35
